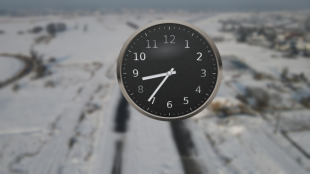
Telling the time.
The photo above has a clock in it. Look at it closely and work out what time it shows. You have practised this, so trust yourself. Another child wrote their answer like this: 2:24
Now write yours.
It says 8:36
